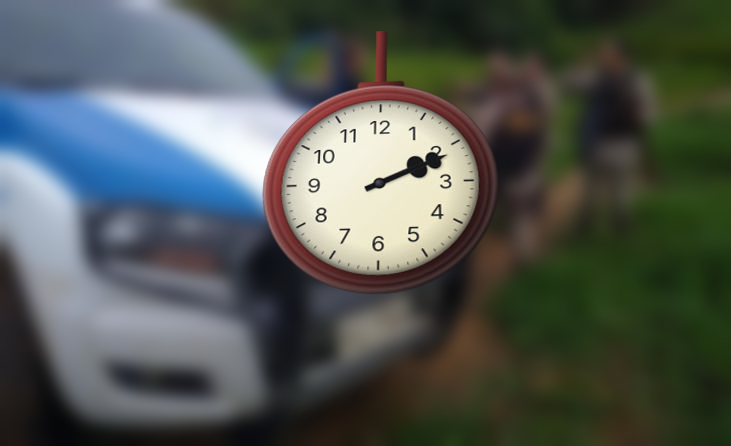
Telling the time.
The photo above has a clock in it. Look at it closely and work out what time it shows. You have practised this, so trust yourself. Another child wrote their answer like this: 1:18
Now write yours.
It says 2:11
